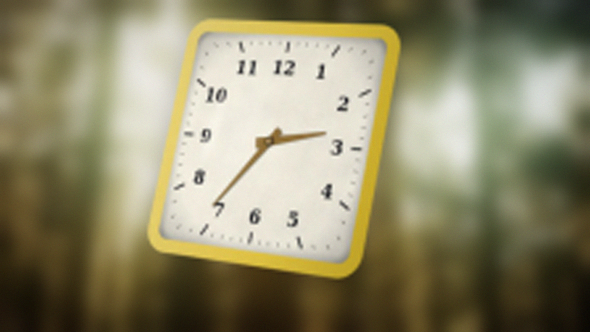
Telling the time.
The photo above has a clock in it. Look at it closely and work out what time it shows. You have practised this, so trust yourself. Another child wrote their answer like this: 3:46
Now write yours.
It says 2:36
